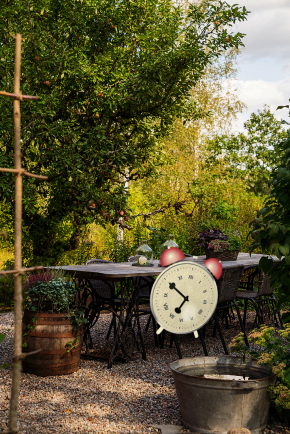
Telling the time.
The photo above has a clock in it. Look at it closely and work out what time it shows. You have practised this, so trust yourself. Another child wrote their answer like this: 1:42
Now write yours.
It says 6:50
